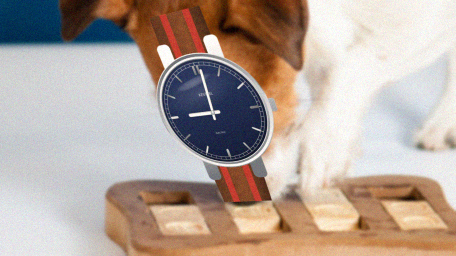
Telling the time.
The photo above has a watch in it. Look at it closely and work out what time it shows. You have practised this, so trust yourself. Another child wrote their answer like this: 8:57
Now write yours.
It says 9:01
